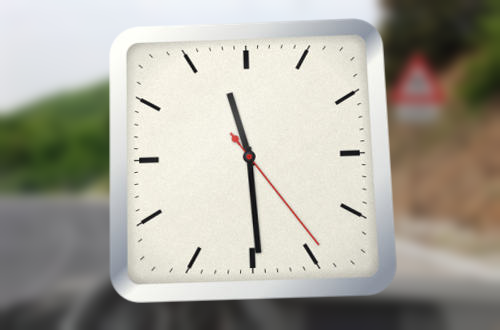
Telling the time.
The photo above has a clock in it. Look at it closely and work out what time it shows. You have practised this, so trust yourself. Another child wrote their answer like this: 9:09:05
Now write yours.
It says 11:29:24
